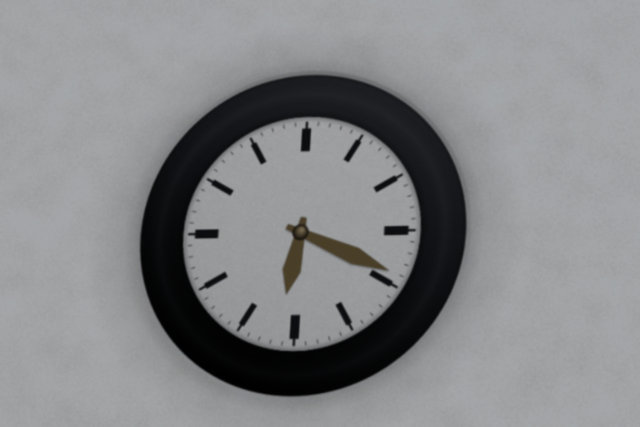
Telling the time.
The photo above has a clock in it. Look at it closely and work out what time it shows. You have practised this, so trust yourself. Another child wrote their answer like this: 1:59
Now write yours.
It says 6:19
